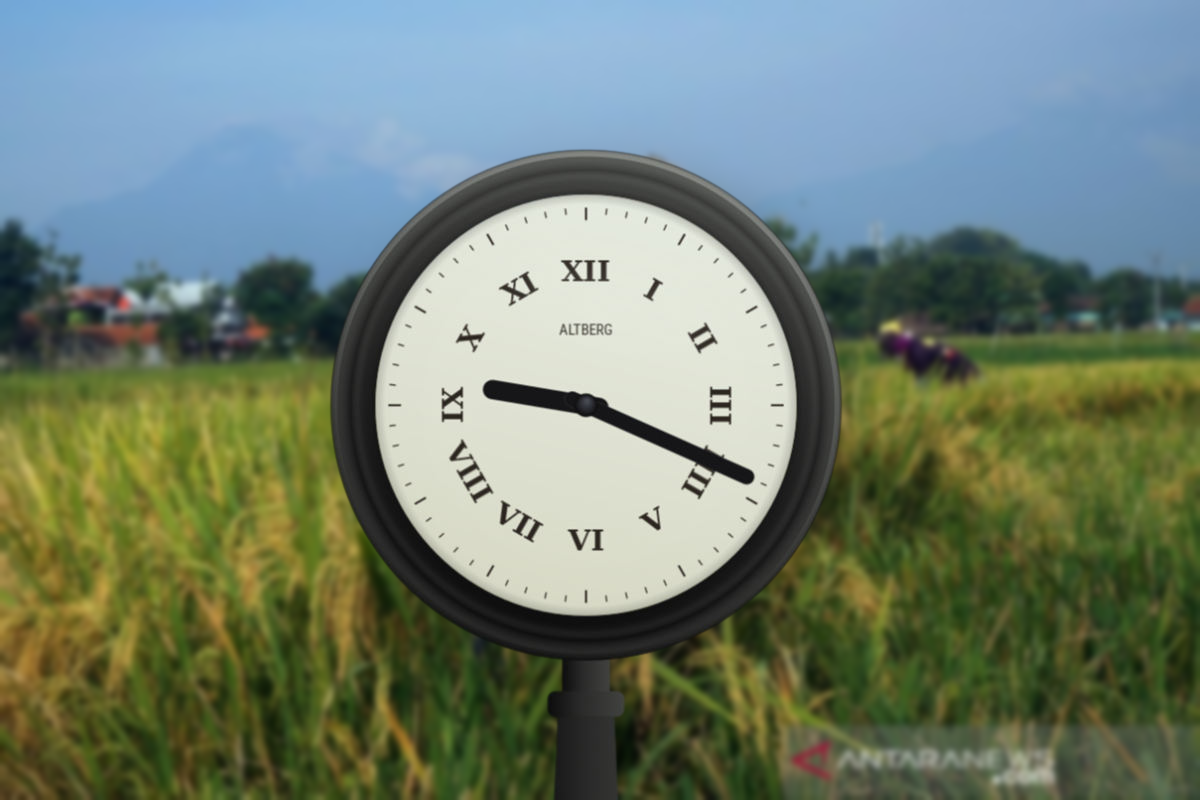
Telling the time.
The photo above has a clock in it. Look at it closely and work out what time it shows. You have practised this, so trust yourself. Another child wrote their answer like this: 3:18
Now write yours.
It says 9:19
